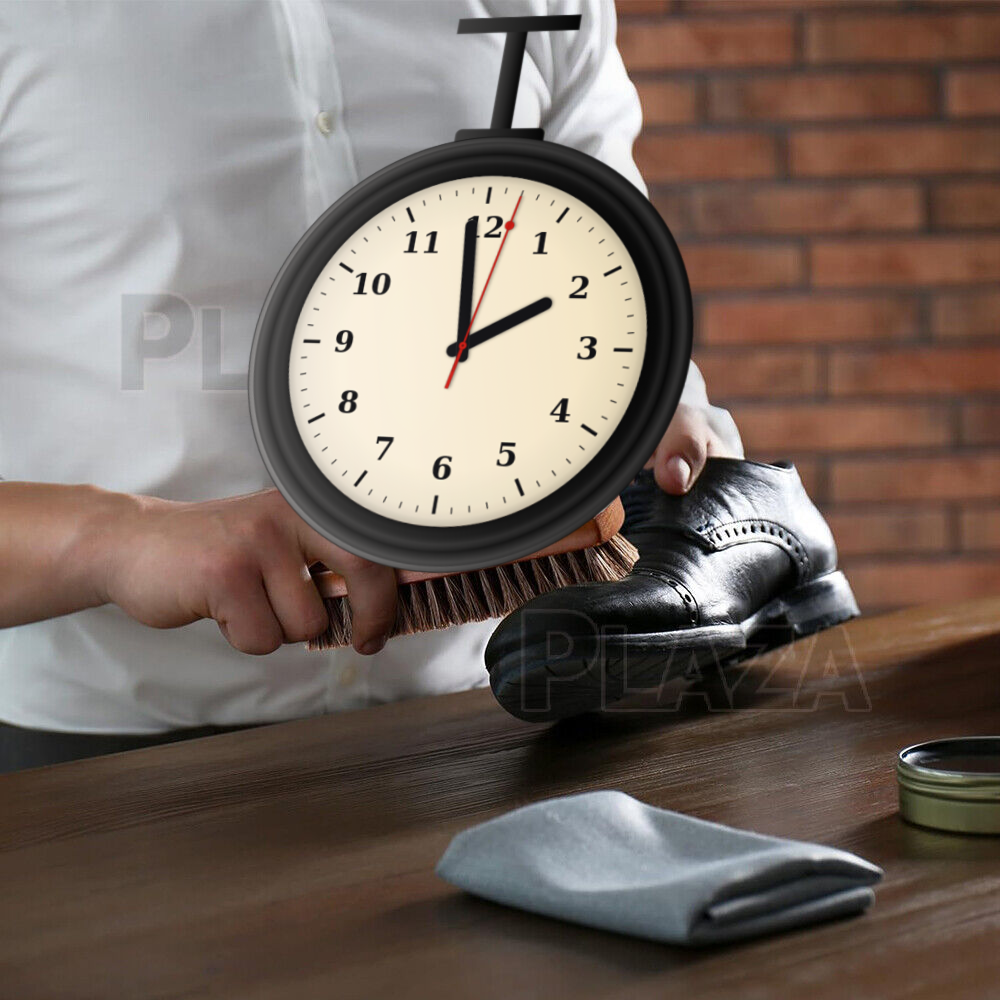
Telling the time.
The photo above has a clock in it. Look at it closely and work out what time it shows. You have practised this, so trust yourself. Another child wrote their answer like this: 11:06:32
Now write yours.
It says 1:59:02
